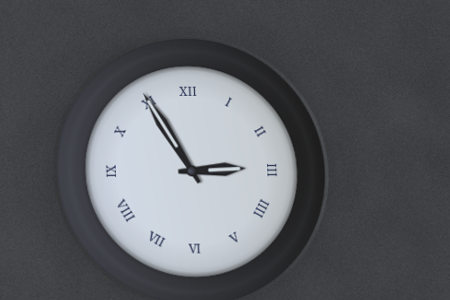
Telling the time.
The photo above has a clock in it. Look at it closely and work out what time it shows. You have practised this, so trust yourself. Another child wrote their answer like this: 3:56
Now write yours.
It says 2:55
